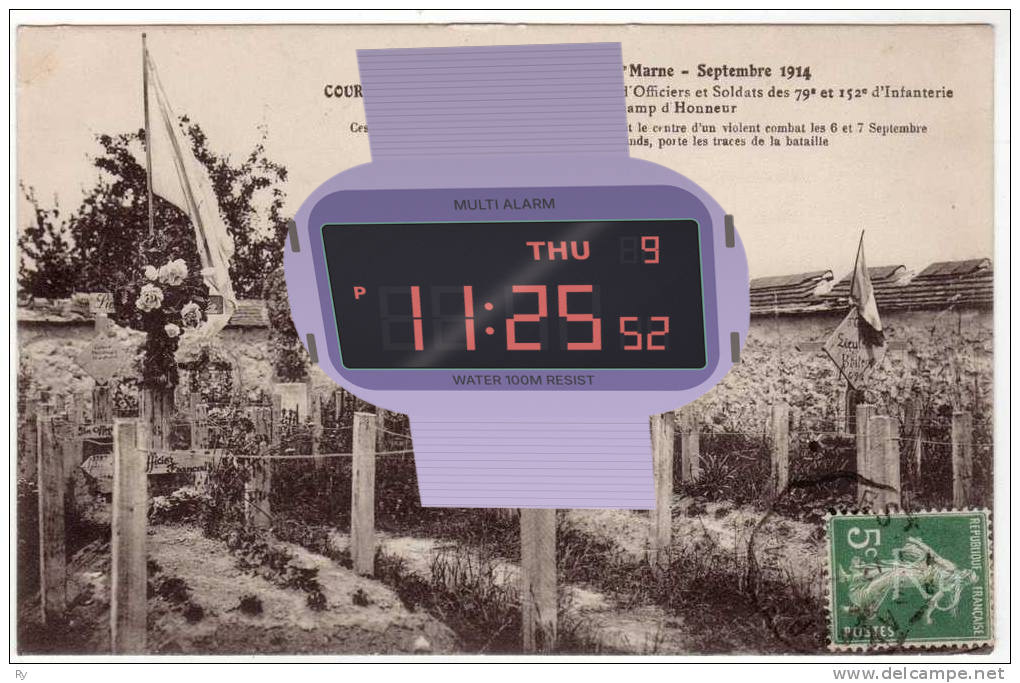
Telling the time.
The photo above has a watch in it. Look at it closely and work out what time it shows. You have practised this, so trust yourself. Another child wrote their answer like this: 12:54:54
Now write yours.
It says 11:25:52
